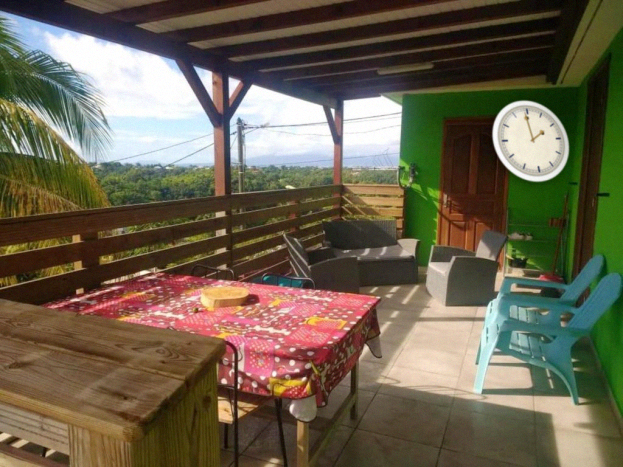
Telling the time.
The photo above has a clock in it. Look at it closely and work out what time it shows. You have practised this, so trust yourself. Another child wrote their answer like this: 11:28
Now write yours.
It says 1:59
